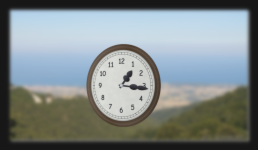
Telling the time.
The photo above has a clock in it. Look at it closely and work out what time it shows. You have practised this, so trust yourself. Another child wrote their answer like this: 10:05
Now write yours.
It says 1:16
